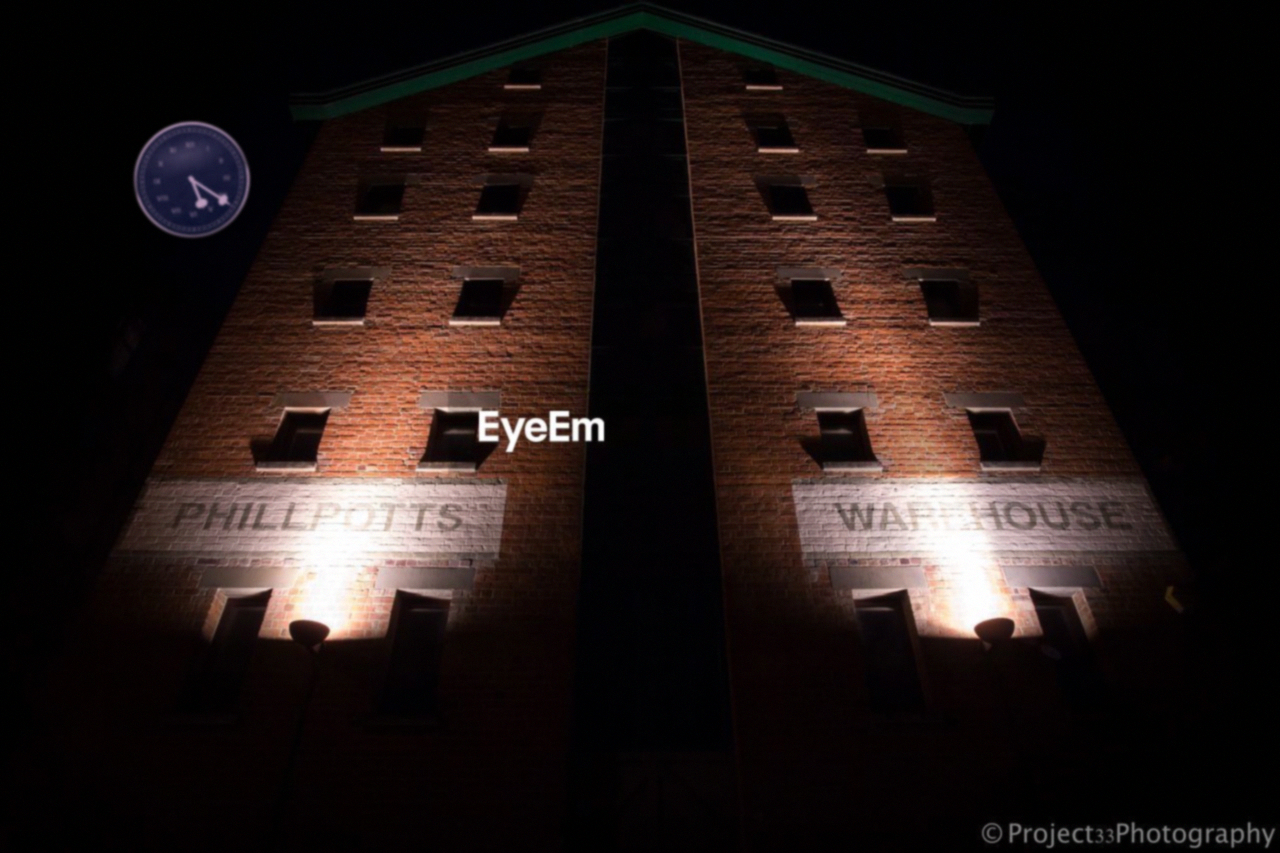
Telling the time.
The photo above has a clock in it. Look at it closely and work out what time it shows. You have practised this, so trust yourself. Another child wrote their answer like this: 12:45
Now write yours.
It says 5:21
